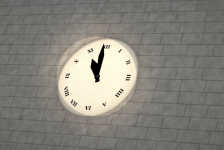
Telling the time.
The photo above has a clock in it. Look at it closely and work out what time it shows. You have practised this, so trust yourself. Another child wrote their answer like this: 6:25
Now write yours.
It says 10:59
